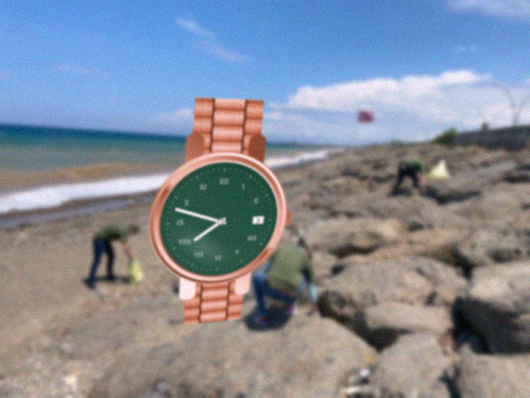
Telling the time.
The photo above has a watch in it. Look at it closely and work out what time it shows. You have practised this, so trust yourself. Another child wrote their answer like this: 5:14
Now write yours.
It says 7:48
